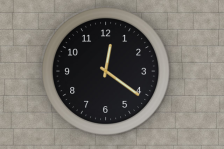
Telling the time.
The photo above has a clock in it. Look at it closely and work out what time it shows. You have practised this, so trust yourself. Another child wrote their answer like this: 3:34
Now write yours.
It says 12:21
